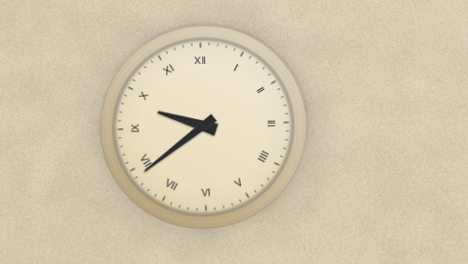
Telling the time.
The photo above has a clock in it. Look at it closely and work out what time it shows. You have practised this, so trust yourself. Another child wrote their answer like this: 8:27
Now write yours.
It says 9:39
